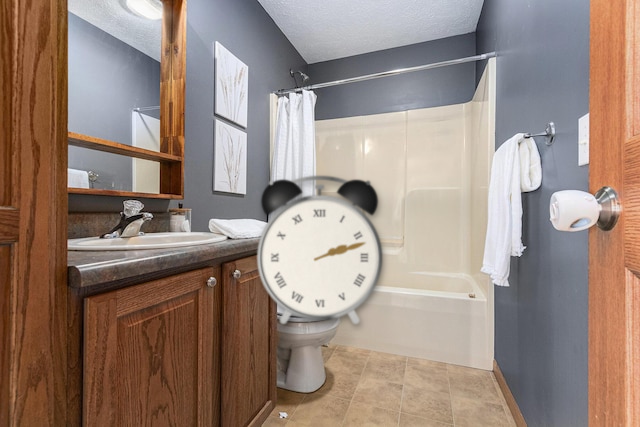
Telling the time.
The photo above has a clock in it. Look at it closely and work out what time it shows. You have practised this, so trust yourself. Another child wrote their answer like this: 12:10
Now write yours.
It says 2:12
